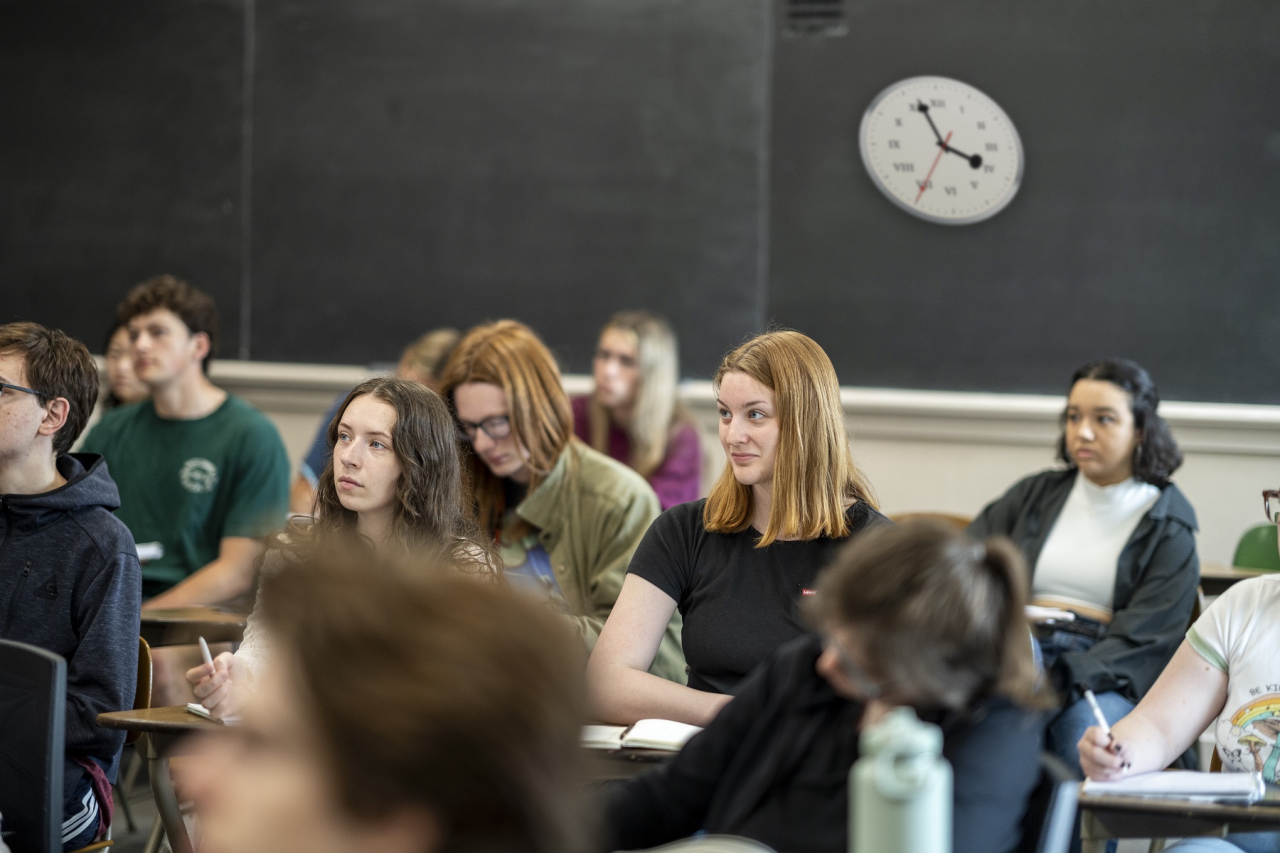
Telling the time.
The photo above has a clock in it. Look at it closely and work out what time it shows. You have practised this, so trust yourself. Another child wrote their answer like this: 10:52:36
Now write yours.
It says 3:56:35
